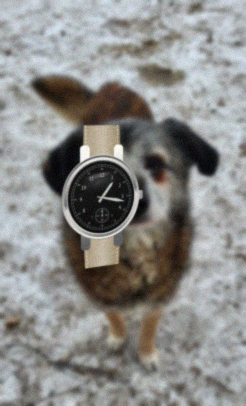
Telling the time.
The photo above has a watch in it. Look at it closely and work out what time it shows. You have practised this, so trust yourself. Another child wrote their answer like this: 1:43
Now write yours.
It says 1:17
